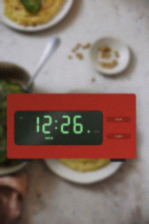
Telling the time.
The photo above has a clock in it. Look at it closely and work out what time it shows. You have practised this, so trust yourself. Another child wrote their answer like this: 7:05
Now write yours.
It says 12:26
